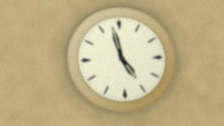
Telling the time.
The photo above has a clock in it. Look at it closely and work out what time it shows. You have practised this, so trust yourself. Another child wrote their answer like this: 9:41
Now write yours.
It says 4:58
